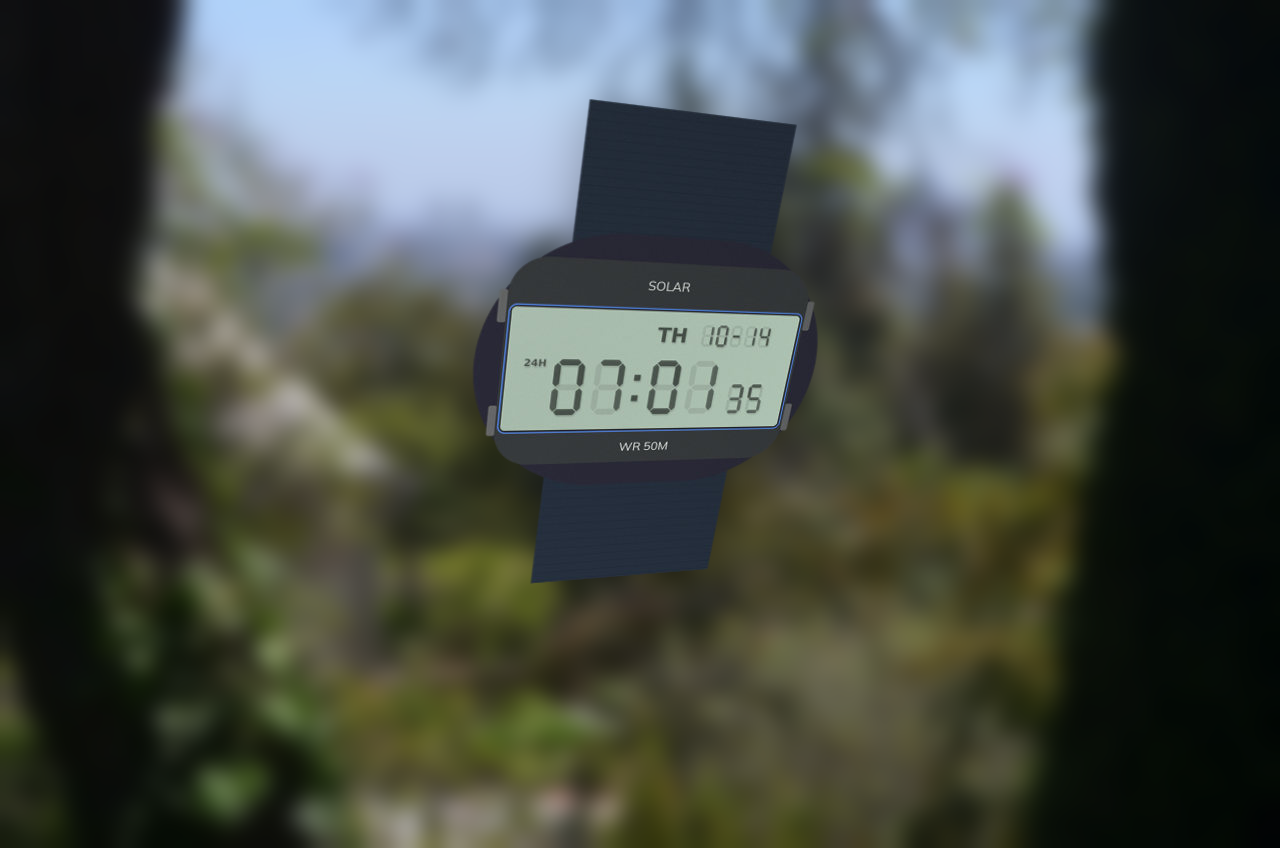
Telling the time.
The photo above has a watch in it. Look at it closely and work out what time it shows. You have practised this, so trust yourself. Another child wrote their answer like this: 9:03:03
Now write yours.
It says 7:01:35
